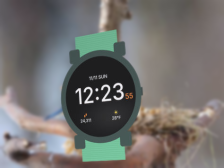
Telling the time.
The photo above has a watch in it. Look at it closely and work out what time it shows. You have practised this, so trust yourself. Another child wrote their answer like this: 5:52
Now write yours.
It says 12:23
